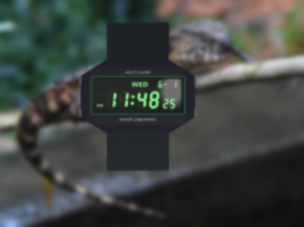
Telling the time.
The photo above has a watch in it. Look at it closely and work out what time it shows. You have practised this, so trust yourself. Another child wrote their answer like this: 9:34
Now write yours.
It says 11:48
